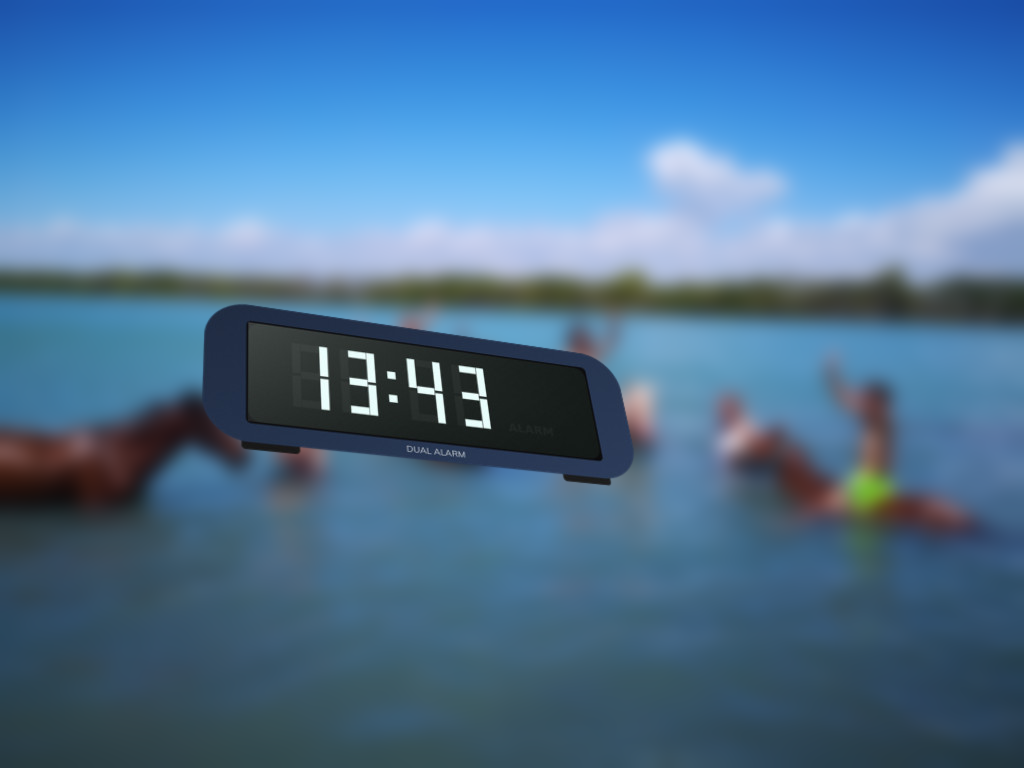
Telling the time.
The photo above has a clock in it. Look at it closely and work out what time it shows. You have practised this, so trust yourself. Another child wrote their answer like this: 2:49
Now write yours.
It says 13:43
